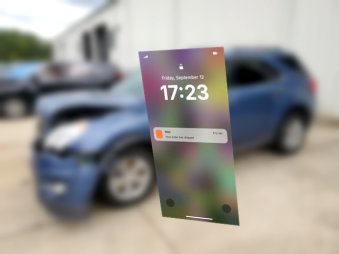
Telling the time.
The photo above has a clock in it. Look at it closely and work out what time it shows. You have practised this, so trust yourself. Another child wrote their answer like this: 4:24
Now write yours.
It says 17:23
